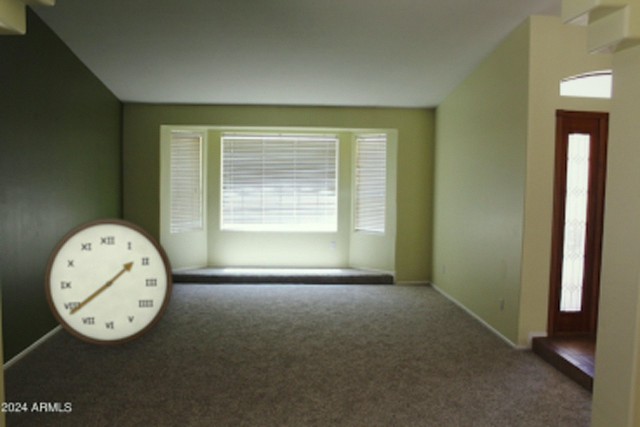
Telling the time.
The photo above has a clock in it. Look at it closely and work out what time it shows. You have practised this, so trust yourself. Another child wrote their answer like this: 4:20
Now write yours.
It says 1:39
